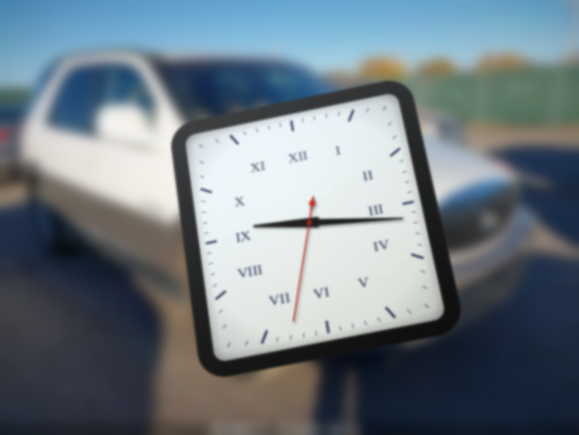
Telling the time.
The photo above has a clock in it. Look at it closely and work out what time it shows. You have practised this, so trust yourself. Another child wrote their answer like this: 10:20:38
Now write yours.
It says 9:16:33
